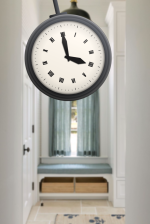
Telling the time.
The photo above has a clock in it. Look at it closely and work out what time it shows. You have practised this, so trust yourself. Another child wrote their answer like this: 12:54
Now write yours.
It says 4:00
